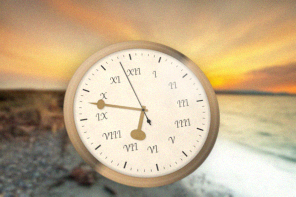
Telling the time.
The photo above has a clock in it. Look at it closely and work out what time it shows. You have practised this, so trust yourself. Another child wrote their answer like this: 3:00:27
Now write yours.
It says 6:47:58
